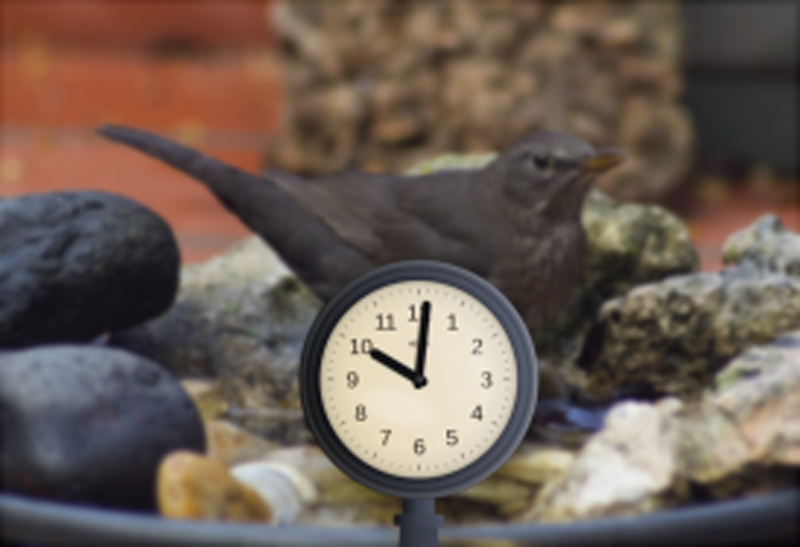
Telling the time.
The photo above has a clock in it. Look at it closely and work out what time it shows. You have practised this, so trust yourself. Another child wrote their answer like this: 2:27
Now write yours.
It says 10:01
